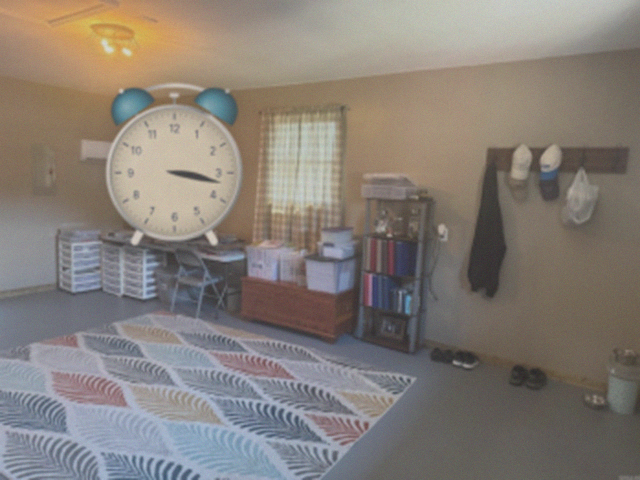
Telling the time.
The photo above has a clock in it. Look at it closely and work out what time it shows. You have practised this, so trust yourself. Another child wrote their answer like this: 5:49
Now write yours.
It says 3:17
